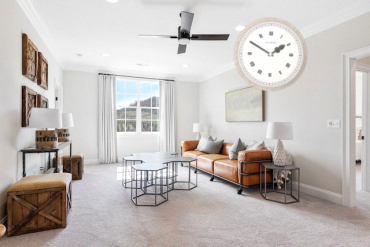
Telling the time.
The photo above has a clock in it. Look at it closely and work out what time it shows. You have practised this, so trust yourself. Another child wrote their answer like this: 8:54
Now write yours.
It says 1:50
